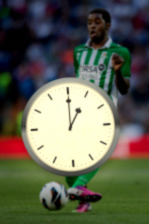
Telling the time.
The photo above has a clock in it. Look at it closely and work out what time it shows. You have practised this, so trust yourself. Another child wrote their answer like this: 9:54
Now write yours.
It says 1:00
